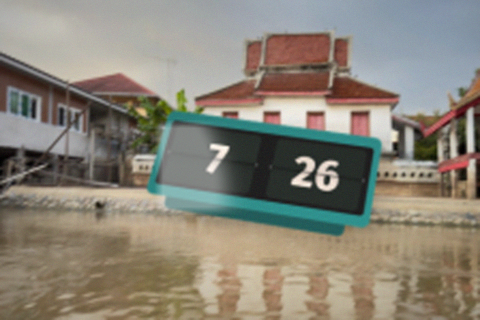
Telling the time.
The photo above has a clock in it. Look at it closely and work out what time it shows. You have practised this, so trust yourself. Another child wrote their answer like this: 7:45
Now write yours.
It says 7:26
